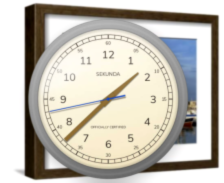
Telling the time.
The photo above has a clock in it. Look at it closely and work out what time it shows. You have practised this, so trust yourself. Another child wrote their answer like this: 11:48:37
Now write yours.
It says 1:37:43
